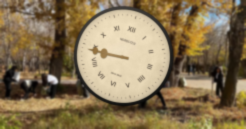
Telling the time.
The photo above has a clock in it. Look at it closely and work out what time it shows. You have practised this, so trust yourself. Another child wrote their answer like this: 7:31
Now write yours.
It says 8:44
